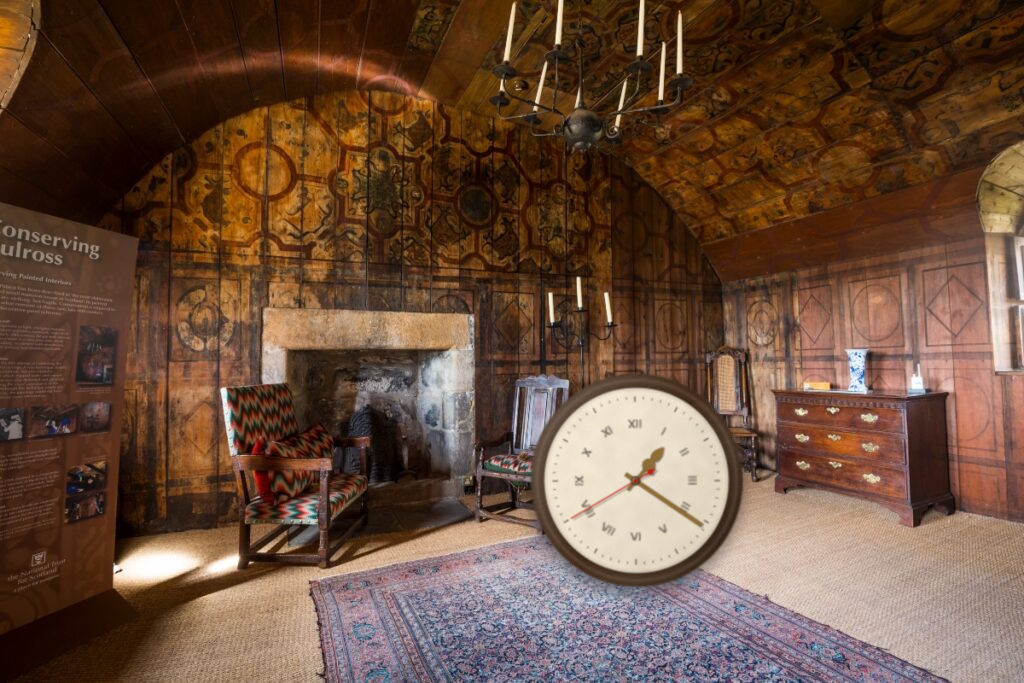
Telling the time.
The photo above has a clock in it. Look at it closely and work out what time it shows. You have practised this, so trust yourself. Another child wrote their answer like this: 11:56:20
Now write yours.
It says 1:20:40
